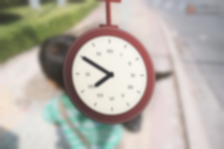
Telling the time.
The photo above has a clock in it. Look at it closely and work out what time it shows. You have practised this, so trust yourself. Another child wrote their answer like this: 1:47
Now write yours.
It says 7:50
